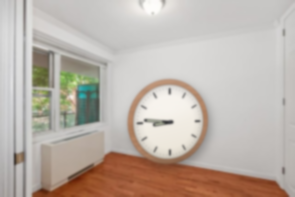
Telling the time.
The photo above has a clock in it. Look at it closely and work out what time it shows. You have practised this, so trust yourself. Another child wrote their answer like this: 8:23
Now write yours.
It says 8:46
